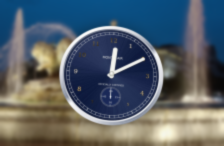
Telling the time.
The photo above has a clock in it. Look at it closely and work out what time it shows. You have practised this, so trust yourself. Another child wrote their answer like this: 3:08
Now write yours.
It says 12:10
